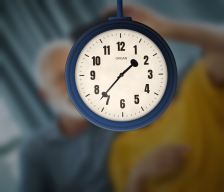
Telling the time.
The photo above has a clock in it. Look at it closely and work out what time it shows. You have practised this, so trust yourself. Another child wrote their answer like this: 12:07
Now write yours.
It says 1:37
